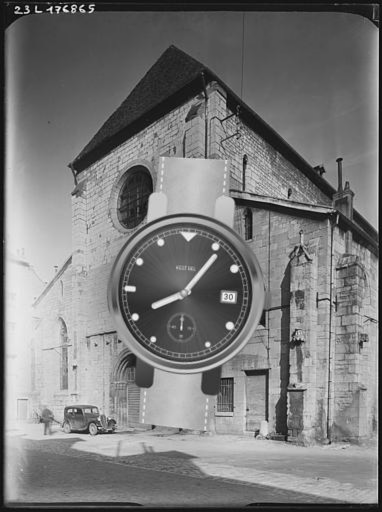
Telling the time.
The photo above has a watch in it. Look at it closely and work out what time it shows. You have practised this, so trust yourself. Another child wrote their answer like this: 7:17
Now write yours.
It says 8:06
